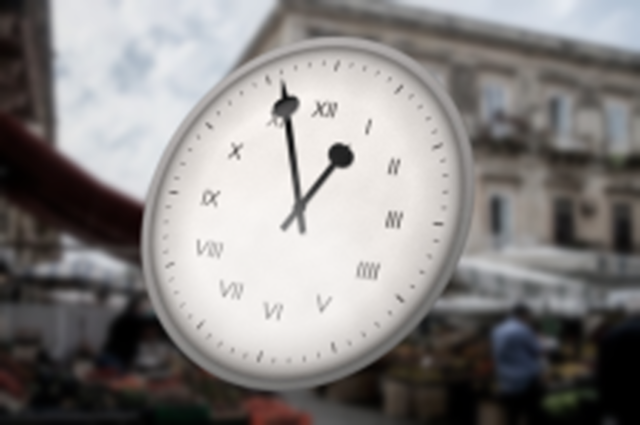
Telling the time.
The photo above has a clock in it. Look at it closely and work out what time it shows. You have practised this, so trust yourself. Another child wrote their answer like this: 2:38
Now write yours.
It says 12:56
